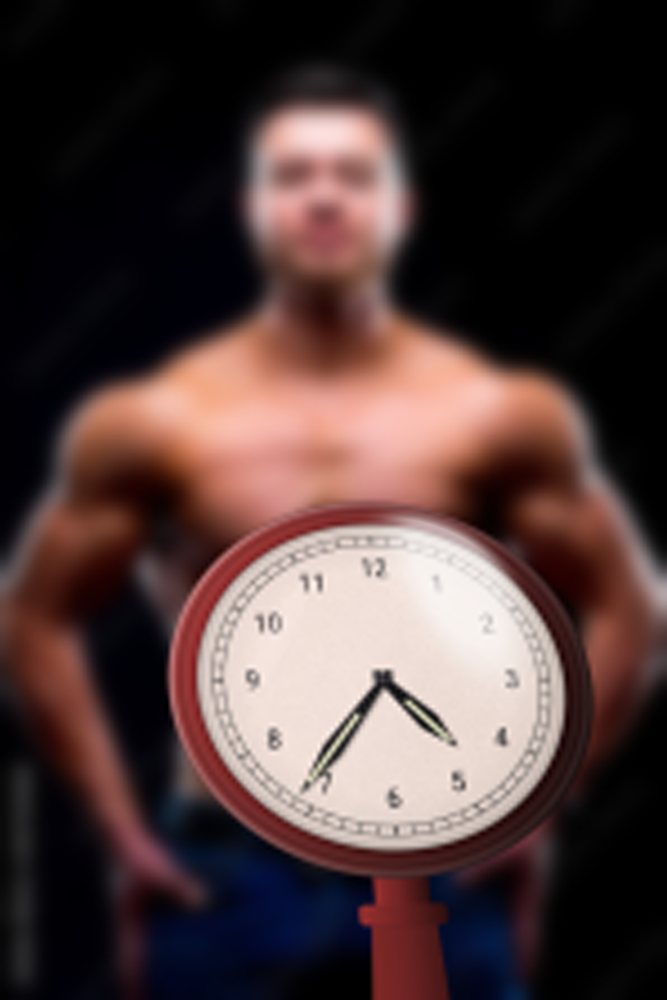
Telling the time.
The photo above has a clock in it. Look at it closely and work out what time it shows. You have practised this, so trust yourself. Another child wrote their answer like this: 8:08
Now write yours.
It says 4:36
